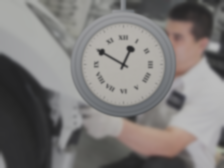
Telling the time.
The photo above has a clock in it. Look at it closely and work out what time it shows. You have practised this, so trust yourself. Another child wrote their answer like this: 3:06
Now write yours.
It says 12:50
